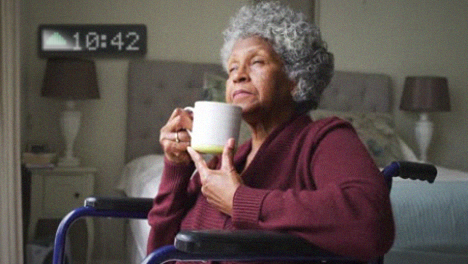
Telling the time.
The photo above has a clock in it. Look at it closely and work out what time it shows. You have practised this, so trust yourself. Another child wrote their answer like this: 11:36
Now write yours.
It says 10:42
